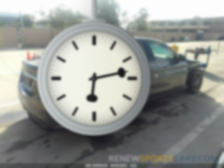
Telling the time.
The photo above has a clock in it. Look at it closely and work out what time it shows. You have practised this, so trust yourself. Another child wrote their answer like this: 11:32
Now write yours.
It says 6:13
